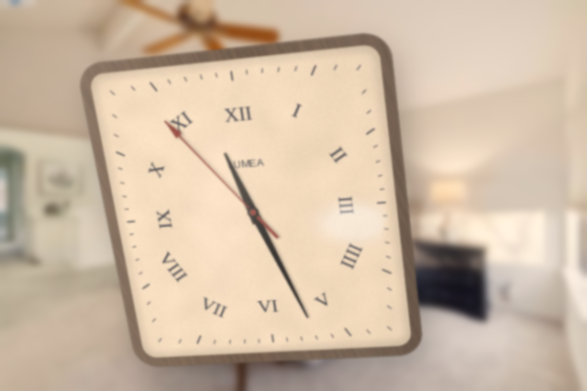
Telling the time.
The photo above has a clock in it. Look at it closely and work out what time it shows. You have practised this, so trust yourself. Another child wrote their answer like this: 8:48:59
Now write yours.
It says 11:26:54
